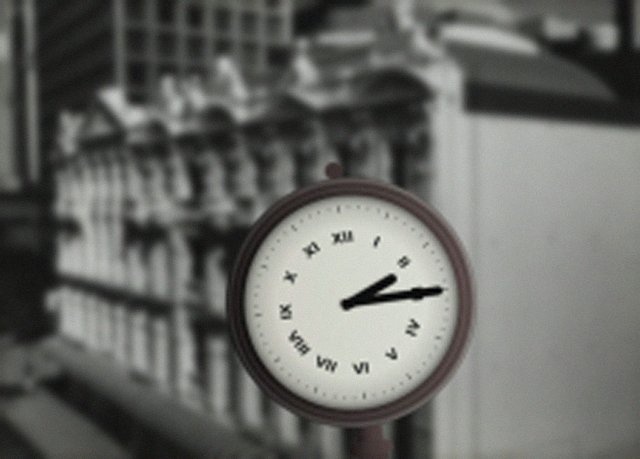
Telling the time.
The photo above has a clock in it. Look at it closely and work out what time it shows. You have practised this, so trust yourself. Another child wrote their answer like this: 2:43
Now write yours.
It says 2:15
